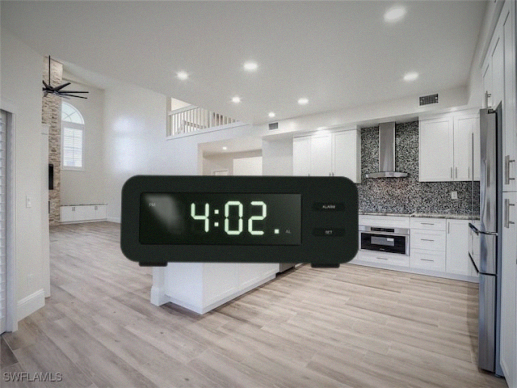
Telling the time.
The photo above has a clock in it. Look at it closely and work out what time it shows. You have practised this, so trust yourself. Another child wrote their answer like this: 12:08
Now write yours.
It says 4:02
